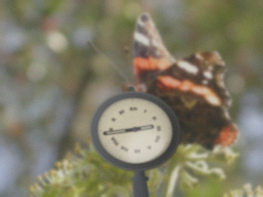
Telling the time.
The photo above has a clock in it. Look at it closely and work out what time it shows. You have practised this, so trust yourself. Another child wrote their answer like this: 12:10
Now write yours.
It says 2:44
